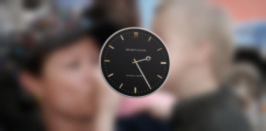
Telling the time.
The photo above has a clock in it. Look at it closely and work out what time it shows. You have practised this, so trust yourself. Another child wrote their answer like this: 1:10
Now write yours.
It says 2:25
